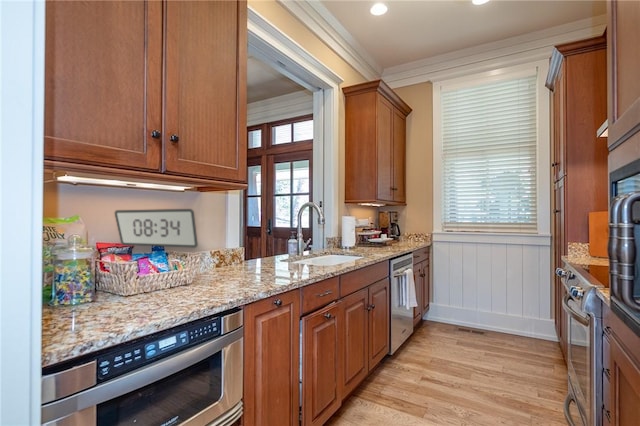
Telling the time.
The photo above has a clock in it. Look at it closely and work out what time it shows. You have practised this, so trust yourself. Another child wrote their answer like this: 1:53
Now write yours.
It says 8:34
